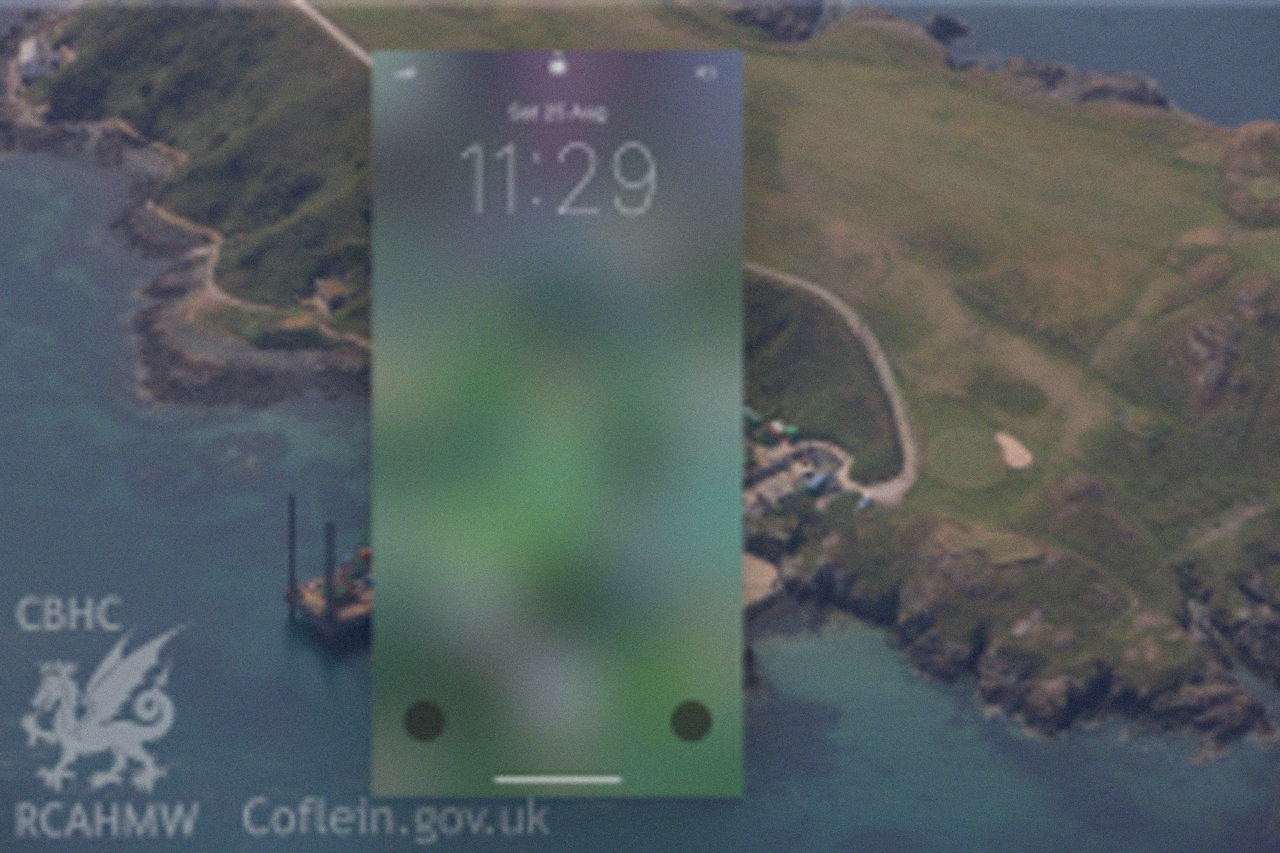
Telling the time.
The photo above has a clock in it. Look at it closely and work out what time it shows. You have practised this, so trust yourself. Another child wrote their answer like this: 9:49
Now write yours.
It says 11:29
